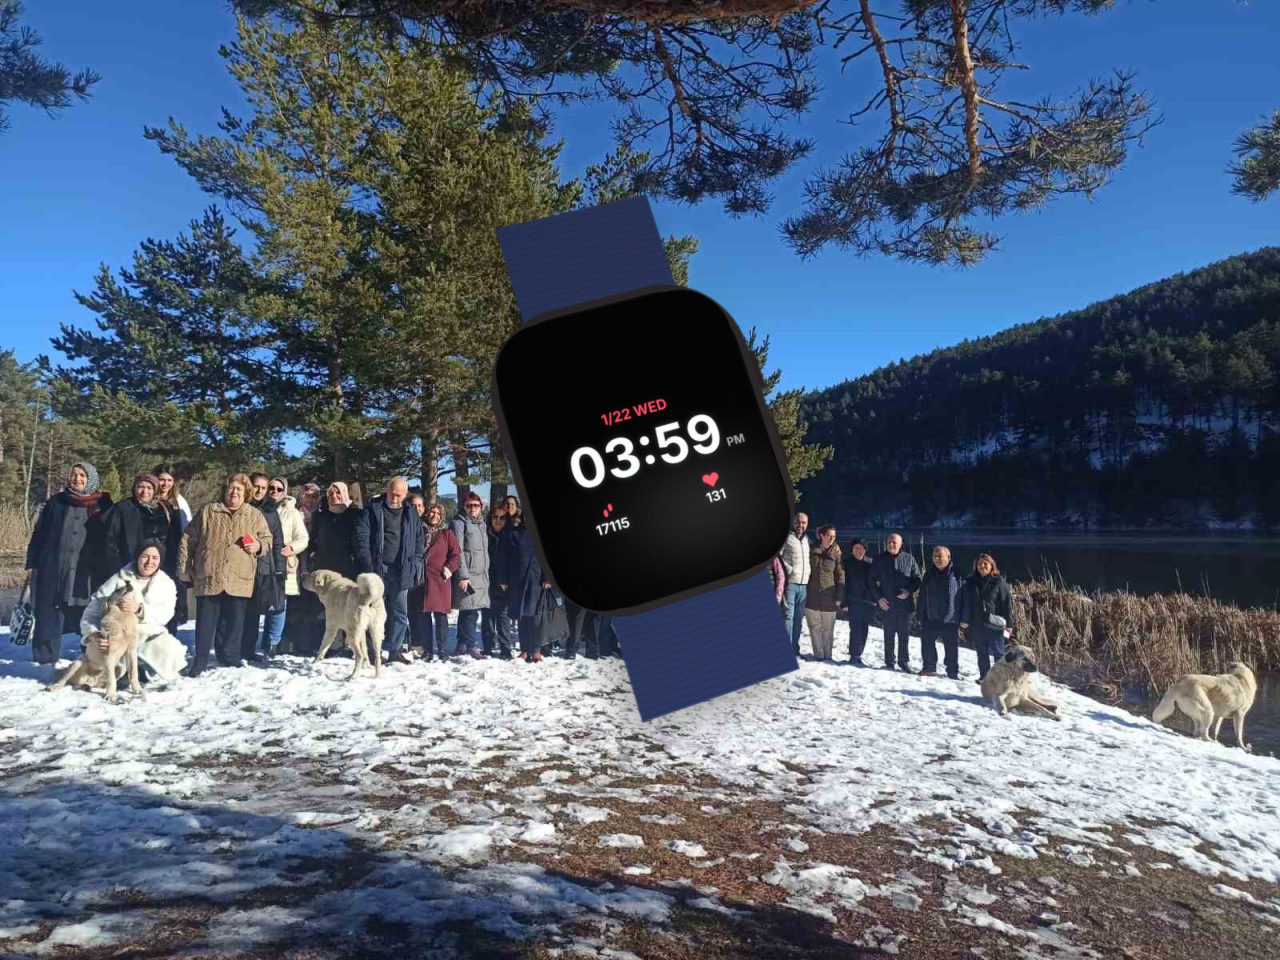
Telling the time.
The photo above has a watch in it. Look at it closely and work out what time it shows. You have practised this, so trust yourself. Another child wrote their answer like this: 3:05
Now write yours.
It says 3:59
